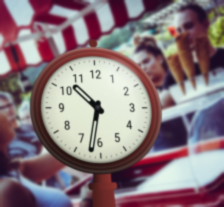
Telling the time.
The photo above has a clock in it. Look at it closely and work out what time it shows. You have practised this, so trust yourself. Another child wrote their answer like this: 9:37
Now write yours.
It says 10:32
